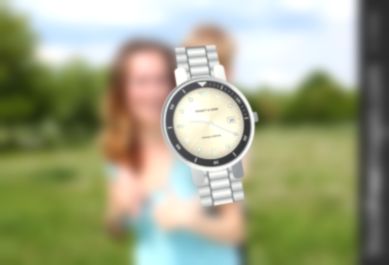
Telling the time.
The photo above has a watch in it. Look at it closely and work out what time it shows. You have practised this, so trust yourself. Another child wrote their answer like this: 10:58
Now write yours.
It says 9:20
